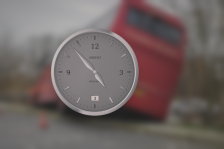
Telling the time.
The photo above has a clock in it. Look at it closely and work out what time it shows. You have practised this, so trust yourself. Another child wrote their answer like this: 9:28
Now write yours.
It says 4:53
